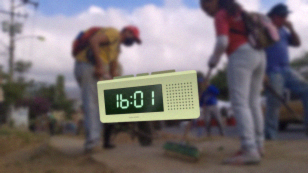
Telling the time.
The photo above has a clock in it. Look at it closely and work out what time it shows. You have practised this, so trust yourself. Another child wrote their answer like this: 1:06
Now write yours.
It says 16:01
